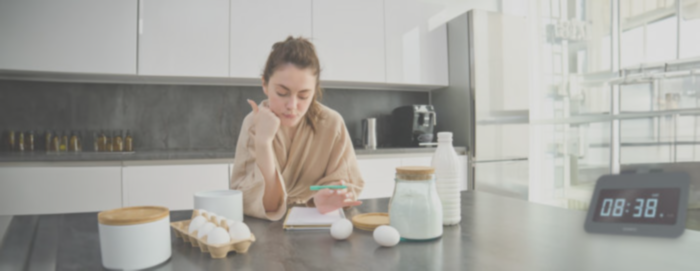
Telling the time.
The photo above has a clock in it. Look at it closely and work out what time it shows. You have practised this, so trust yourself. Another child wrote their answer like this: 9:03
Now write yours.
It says 8:38
